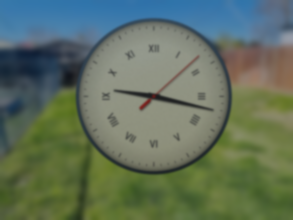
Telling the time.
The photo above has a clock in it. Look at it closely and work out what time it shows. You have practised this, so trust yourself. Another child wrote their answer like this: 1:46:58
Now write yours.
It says 9:17:08
